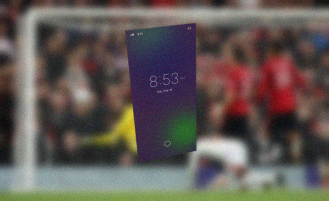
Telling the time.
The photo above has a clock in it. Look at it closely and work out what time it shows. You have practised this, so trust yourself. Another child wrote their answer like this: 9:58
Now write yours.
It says 8:53
